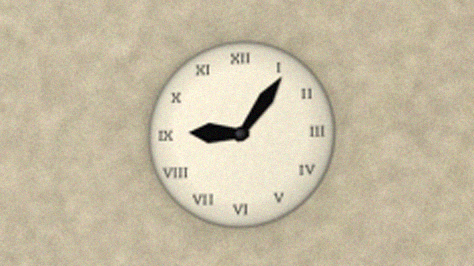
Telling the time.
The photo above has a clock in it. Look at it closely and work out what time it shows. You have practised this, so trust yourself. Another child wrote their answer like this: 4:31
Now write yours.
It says 9:06
